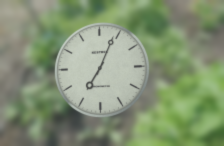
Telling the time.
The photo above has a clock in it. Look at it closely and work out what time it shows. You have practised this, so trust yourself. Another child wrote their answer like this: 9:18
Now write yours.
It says 7:04
